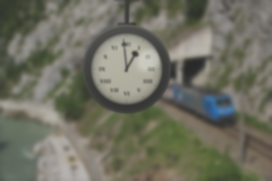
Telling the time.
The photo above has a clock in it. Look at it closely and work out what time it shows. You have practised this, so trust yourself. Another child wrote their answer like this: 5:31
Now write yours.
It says 12:59
